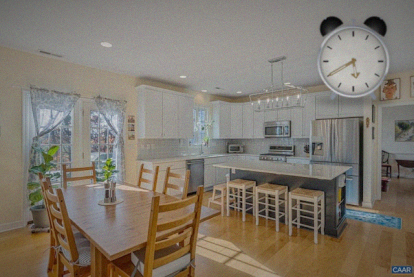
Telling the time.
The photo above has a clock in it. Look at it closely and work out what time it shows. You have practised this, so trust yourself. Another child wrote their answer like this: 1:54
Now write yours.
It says 5:40
